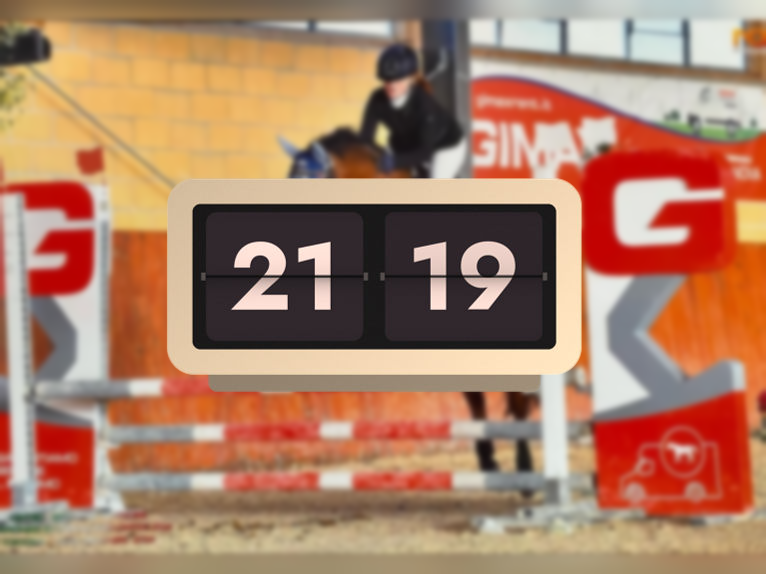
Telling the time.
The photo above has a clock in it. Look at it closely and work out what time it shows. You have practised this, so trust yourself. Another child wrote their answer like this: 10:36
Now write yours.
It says 21:19
